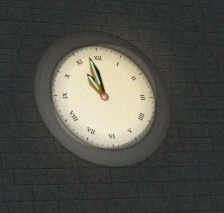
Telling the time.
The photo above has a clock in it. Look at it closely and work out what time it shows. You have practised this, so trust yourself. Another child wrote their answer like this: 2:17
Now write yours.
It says 10:58
